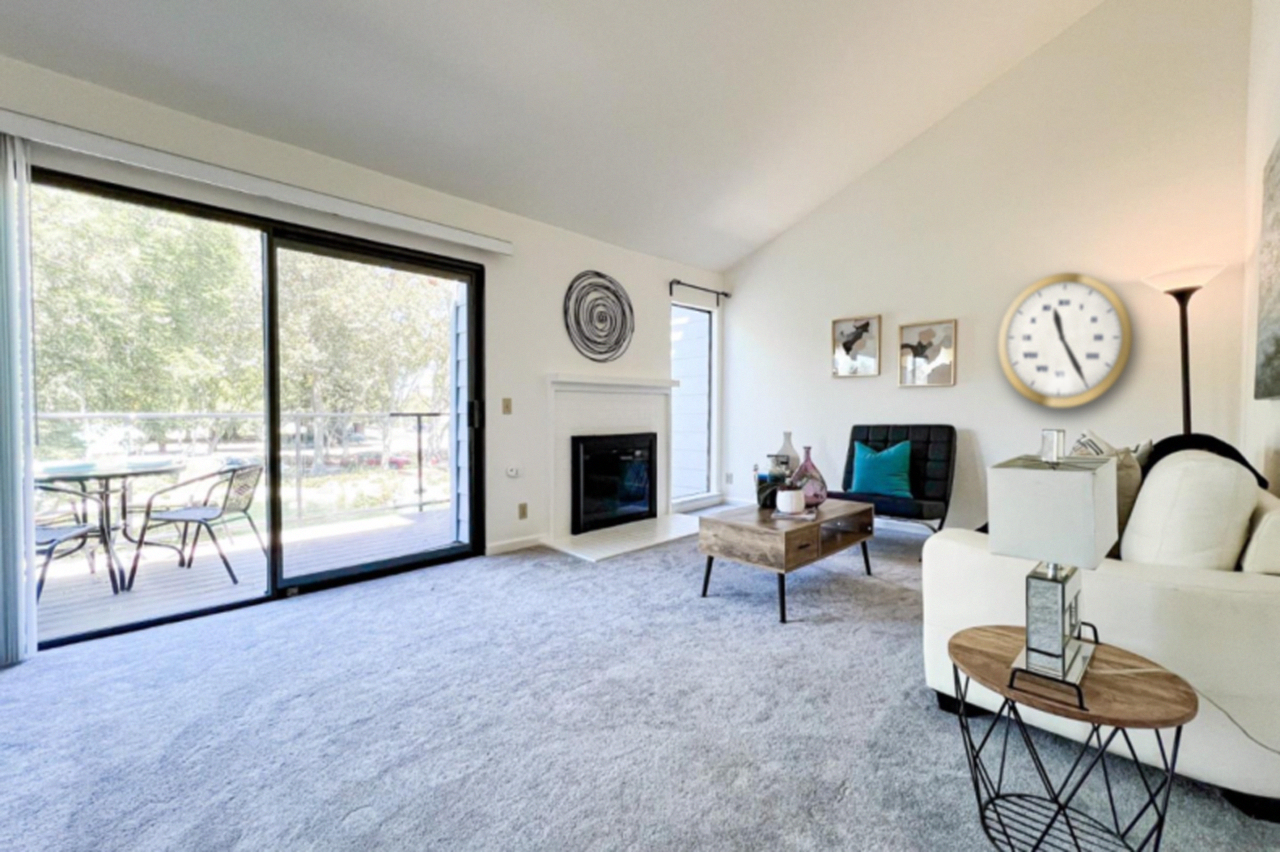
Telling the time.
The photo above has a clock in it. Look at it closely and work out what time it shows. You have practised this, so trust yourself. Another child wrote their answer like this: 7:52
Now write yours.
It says 11:25
